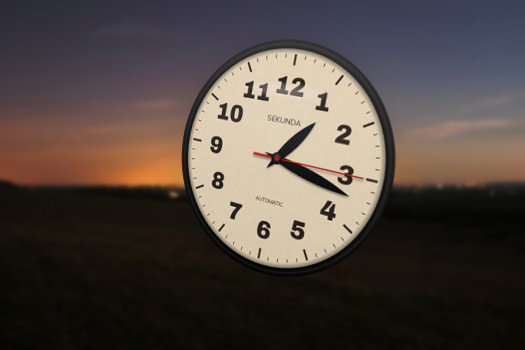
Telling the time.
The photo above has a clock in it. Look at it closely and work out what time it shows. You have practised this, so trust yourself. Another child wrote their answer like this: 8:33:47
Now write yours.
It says 1:17:15
